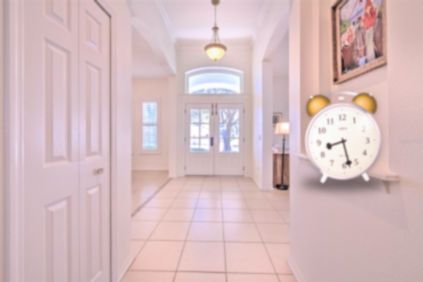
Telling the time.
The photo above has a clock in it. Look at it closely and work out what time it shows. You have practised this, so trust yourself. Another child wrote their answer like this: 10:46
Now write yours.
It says 8:28
